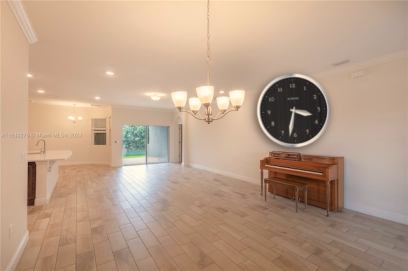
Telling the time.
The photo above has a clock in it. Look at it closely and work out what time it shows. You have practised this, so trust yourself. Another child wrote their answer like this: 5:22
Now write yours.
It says 3:32
